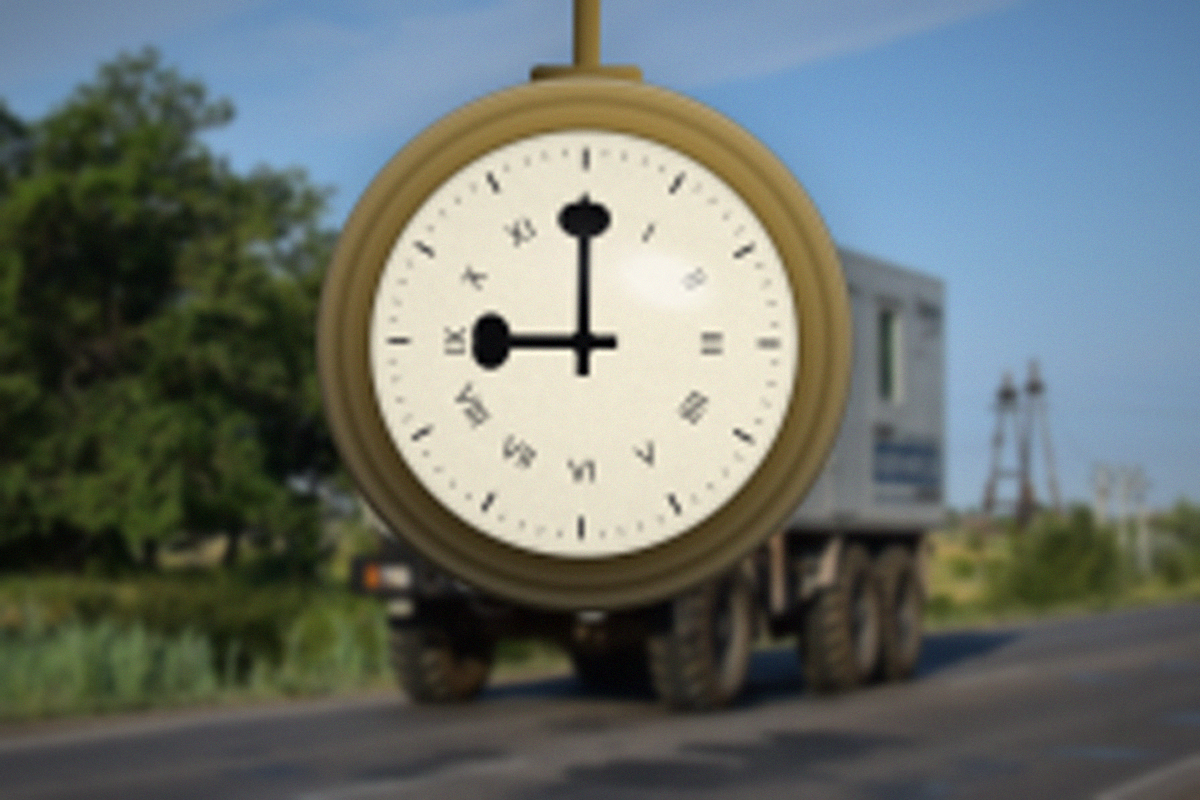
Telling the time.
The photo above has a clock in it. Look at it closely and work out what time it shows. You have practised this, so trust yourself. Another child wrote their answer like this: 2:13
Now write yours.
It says 9:00
